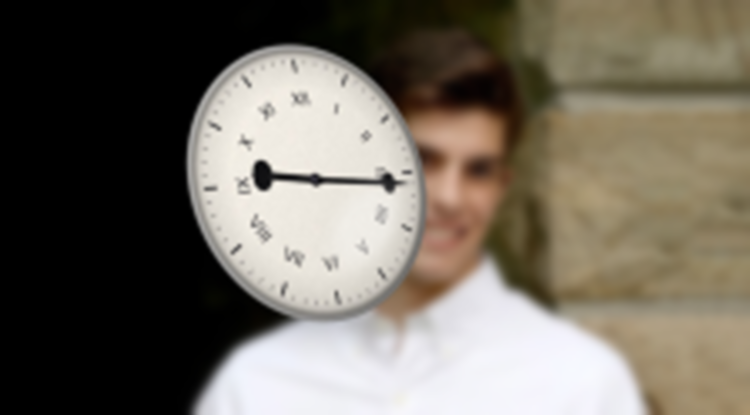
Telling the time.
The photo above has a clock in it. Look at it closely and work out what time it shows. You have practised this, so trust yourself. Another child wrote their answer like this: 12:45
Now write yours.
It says 9:16
